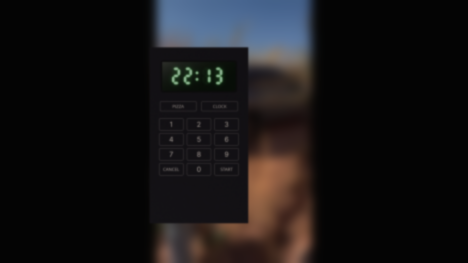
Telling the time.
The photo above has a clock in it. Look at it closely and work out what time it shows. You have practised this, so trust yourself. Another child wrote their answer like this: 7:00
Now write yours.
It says 22:13
